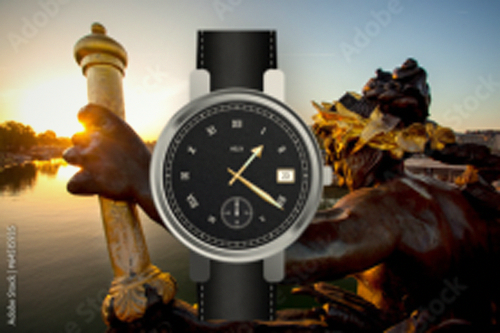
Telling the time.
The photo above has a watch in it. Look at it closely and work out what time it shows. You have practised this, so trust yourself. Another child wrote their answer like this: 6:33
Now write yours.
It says 1:21
